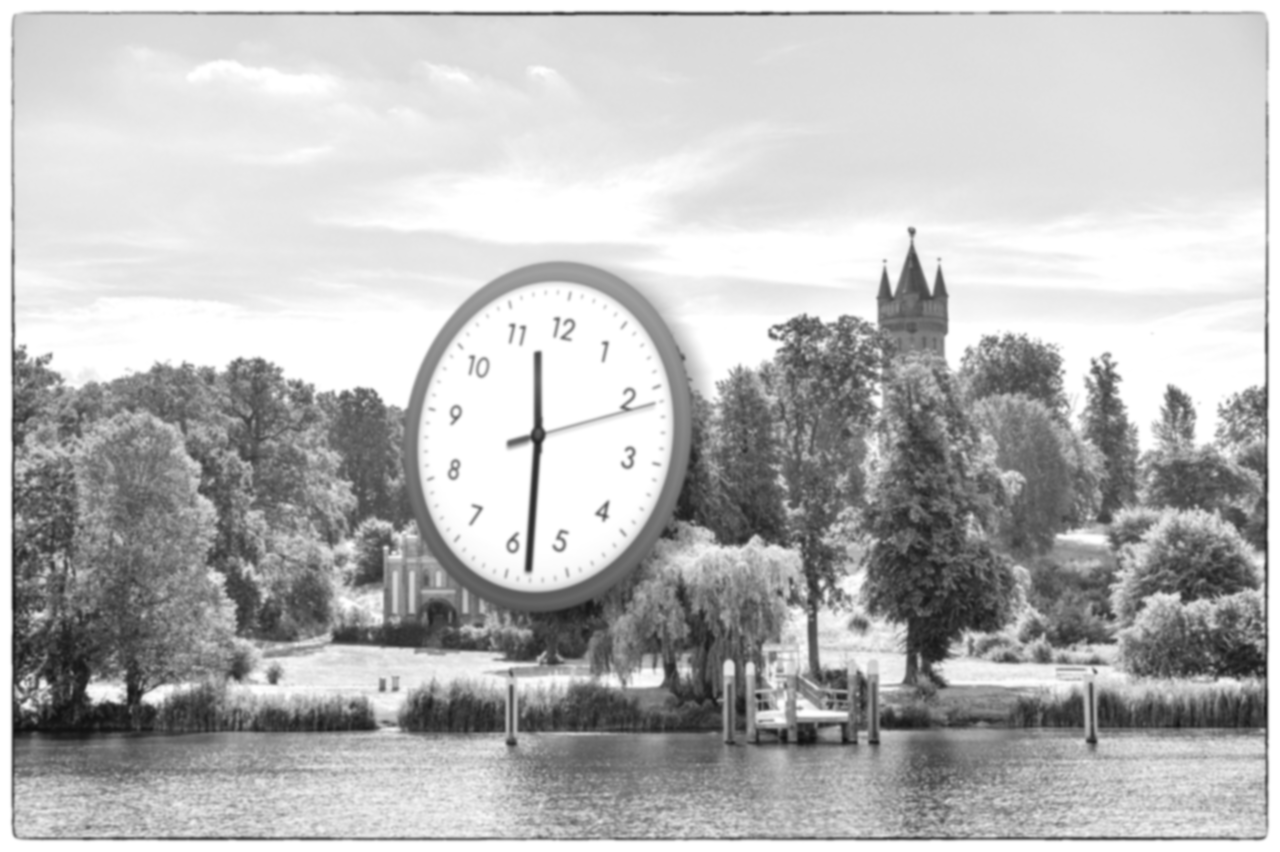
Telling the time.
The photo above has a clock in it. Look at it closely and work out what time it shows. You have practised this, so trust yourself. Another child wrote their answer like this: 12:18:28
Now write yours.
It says 11:28:11
